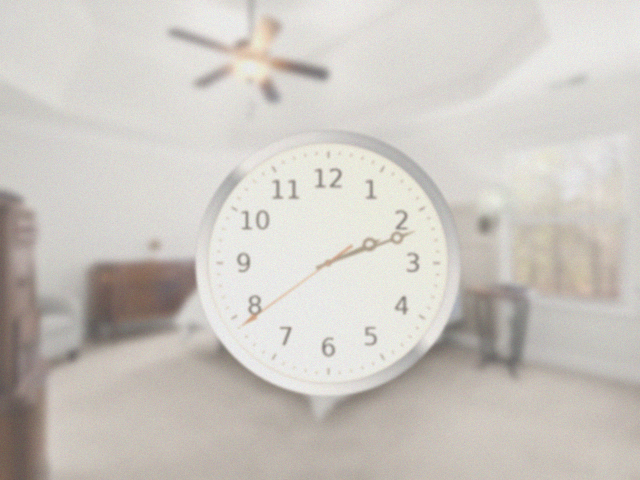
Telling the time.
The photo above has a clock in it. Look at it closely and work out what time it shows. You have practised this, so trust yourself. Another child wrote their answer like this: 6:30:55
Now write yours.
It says 2:11:39
